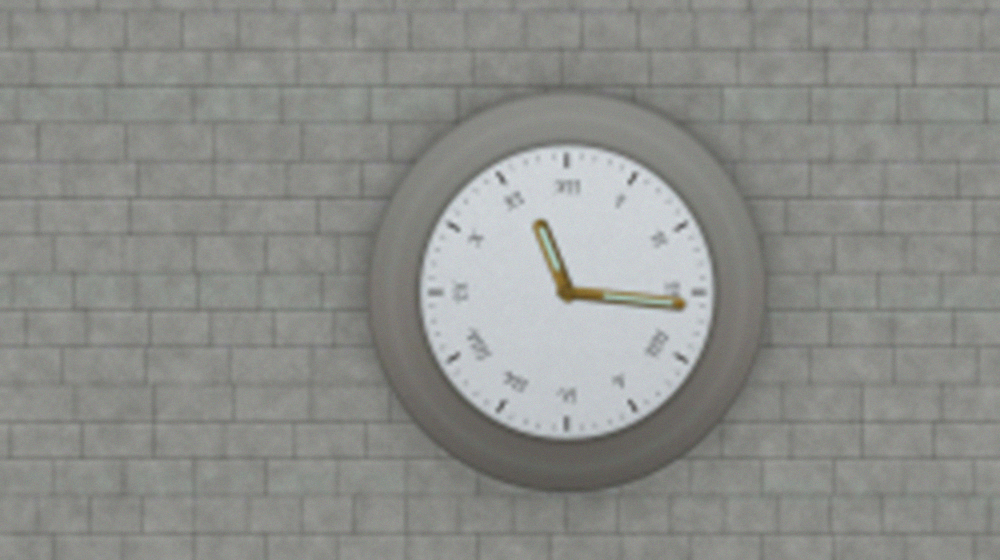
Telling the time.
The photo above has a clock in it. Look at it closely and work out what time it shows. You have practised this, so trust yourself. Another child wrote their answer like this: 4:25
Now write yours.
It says 11:16
